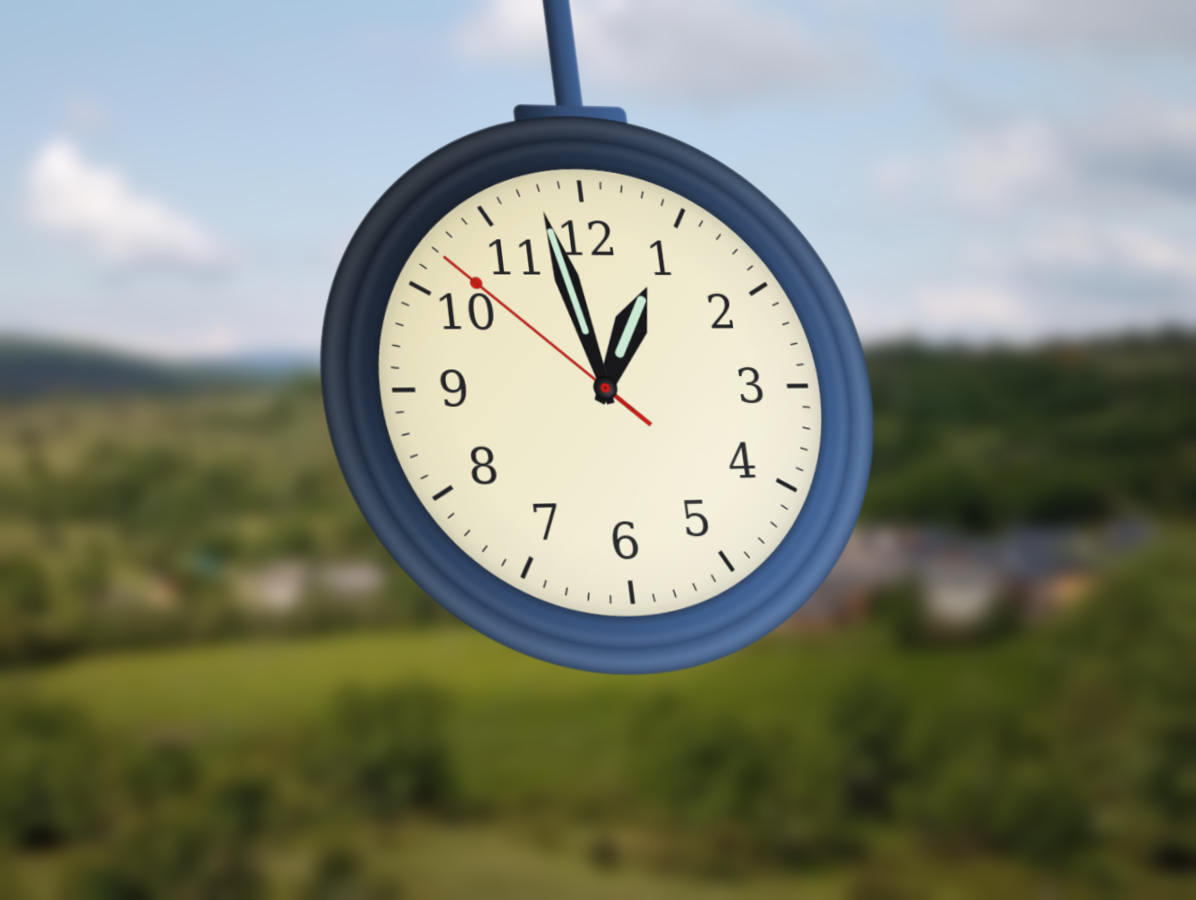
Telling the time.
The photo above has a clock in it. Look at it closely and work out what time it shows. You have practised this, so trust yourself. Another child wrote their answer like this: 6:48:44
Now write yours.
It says 12:57:52
